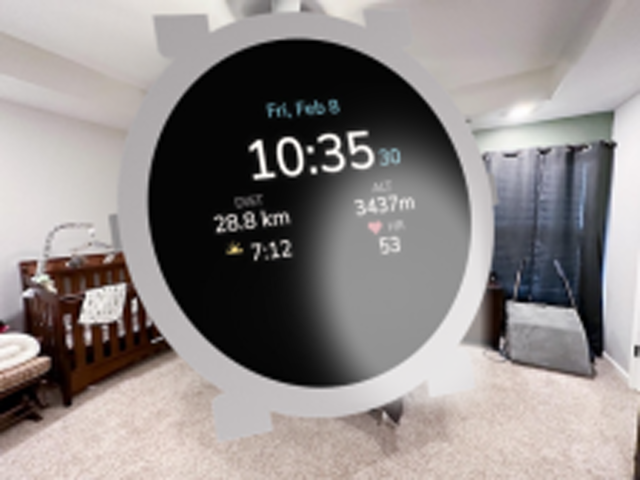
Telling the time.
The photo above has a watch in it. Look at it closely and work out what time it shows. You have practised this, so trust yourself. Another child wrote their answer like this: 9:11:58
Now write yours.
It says 10:35:30
